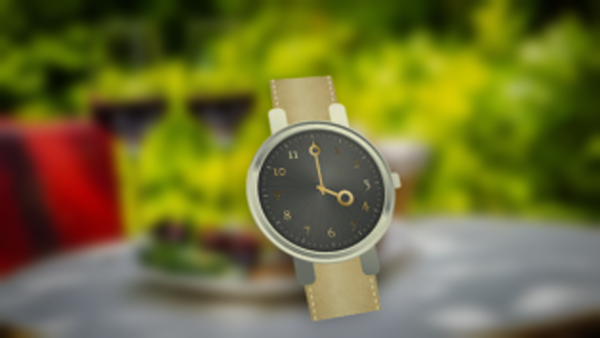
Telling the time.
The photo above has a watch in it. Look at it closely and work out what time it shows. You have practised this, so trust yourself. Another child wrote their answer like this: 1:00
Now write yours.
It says 4:00
